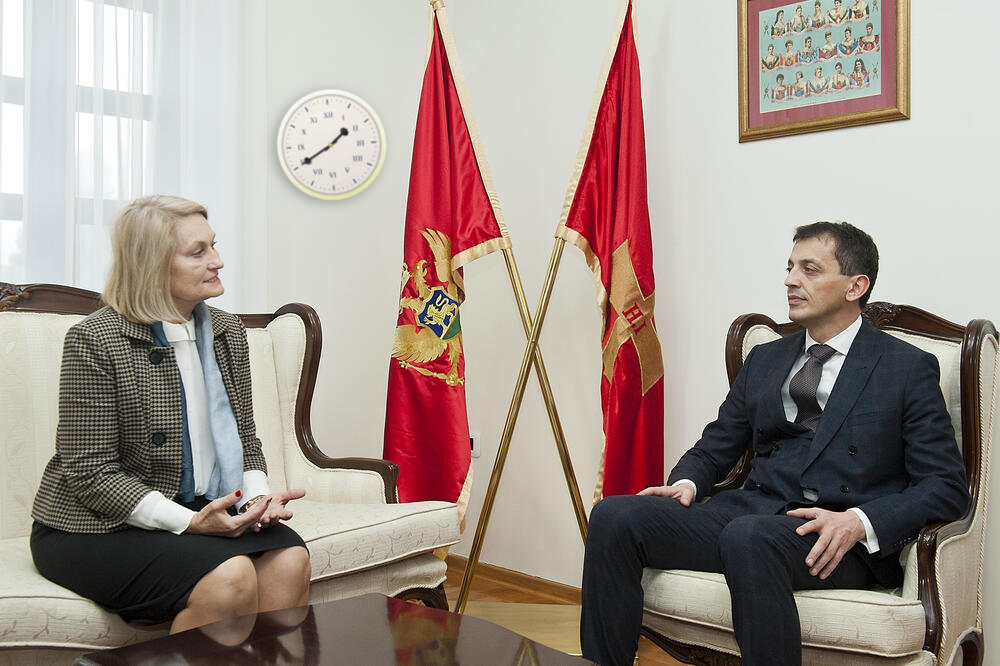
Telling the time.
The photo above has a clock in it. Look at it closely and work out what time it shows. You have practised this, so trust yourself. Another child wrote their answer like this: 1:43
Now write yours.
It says 1:40
